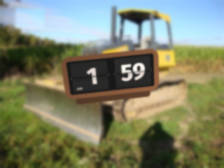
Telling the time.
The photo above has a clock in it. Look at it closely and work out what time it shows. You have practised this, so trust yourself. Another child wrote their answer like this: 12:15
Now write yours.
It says 1:59
